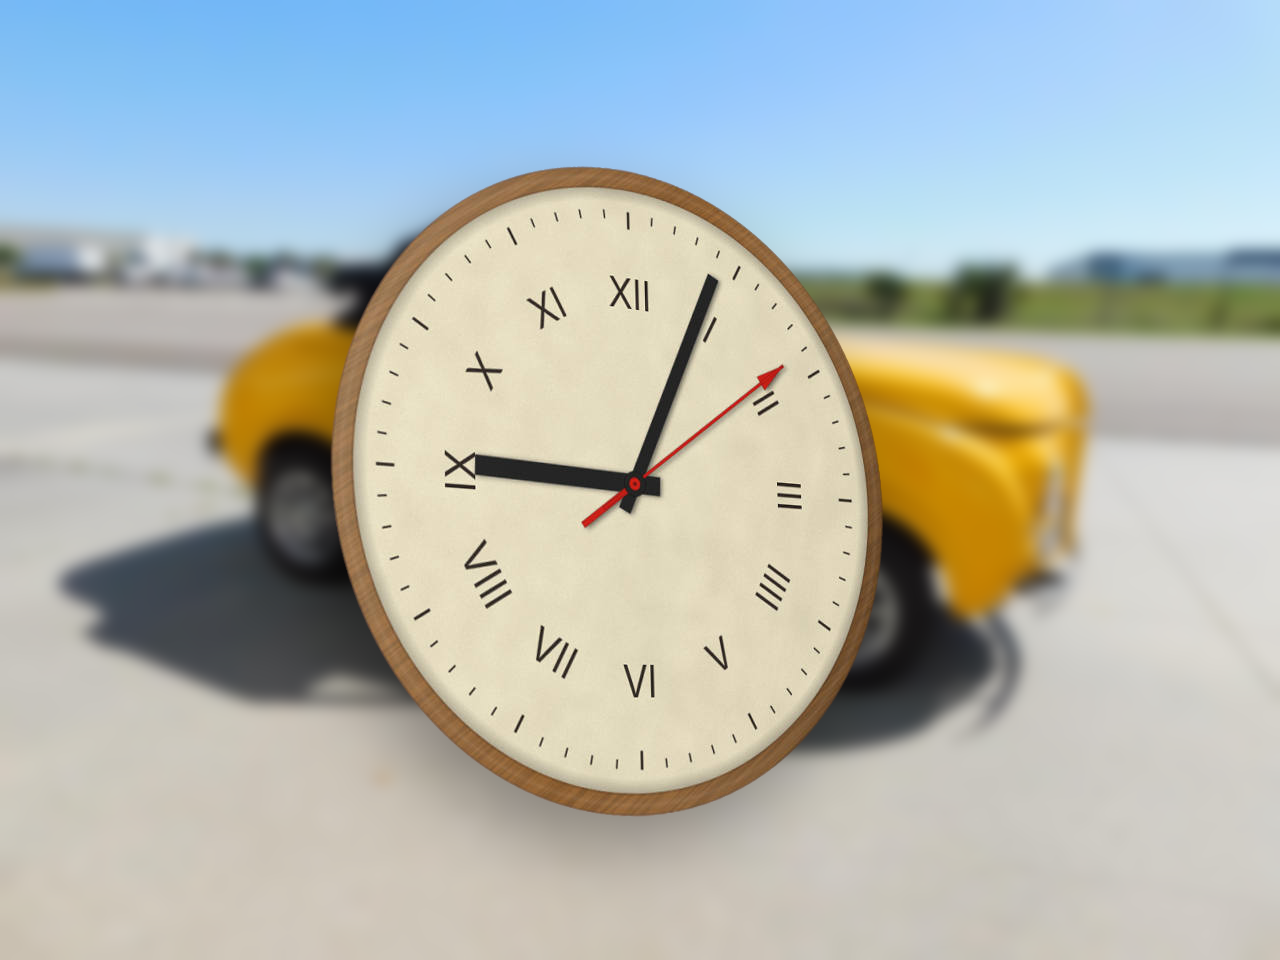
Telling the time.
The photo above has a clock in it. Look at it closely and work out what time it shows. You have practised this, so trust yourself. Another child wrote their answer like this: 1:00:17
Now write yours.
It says 9:04:09
